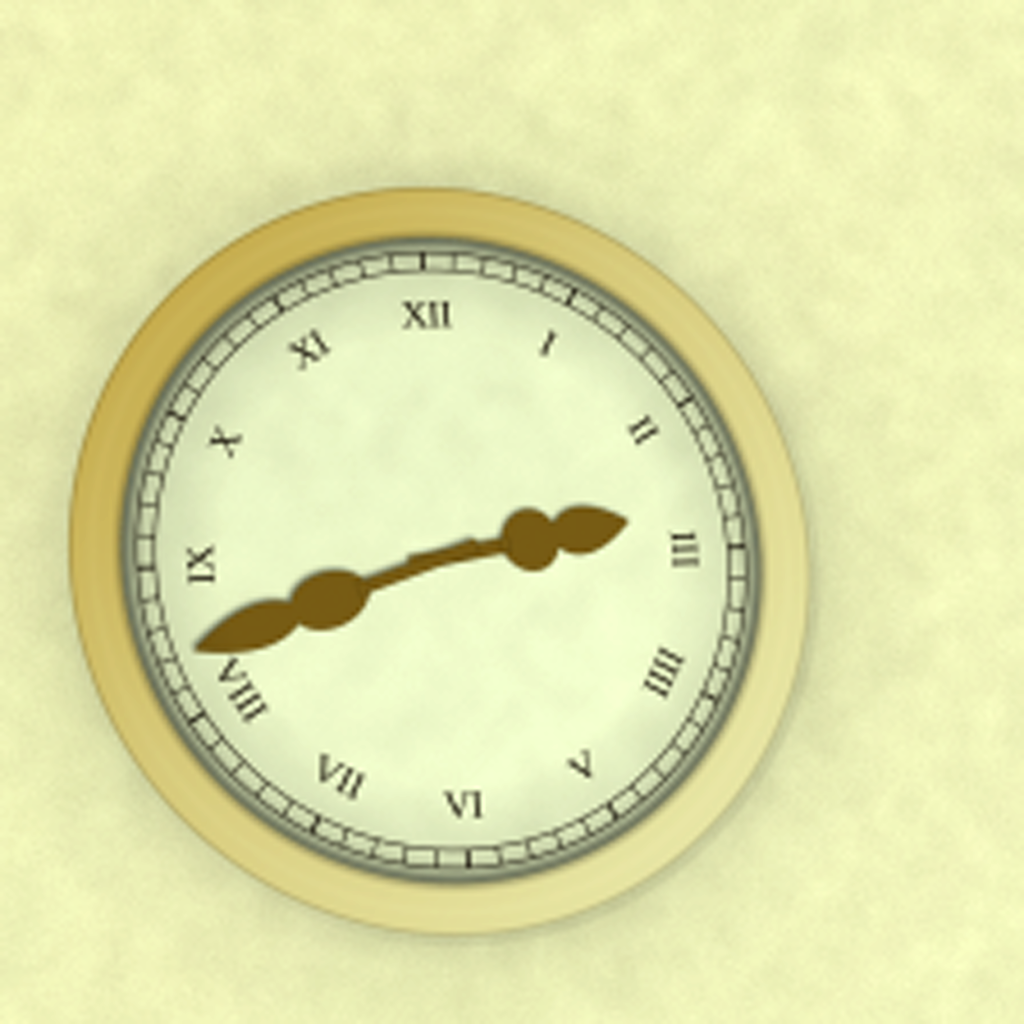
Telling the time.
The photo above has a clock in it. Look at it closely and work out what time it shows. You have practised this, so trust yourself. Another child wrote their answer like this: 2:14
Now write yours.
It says 2:42
